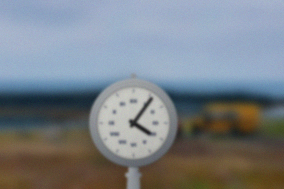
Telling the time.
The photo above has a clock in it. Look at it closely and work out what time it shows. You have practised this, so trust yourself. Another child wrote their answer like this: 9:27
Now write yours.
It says 4:06
